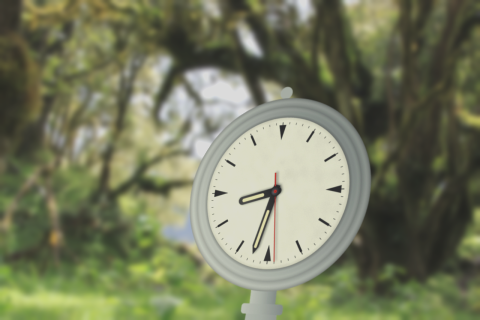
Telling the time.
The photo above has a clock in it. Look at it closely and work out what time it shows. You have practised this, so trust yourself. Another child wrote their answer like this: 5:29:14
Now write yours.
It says 8:32:29
